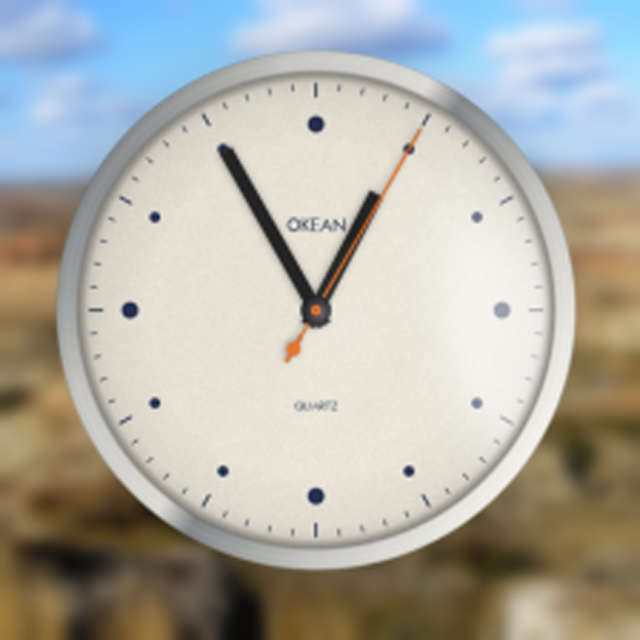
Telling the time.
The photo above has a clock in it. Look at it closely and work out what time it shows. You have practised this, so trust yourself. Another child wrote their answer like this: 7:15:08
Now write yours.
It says 12:55:05
